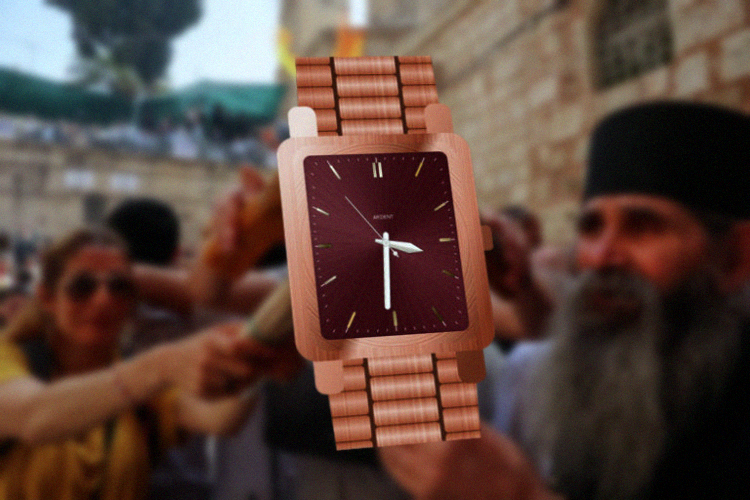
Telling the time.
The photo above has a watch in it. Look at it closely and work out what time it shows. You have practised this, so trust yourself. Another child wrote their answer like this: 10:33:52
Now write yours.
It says 3:30:54
